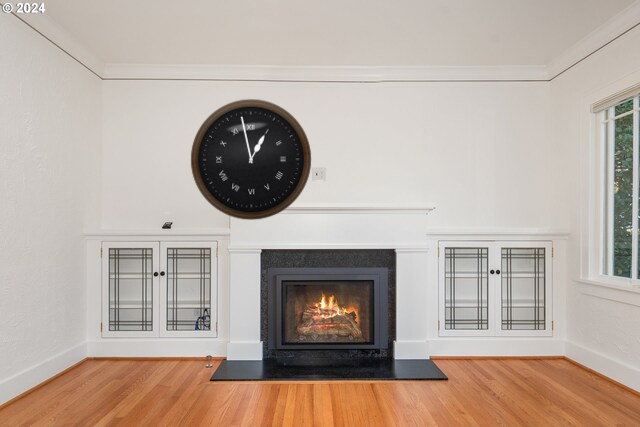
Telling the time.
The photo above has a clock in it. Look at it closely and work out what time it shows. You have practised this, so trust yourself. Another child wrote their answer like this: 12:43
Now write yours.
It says 12:58
